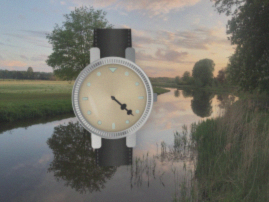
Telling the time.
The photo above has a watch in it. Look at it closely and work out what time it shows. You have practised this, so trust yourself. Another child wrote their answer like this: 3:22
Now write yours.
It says 4:22
